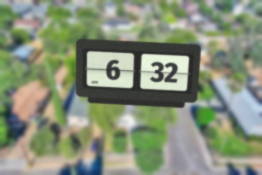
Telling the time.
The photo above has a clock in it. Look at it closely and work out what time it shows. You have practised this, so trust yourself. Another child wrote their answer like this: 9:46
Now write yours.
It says 6:32
